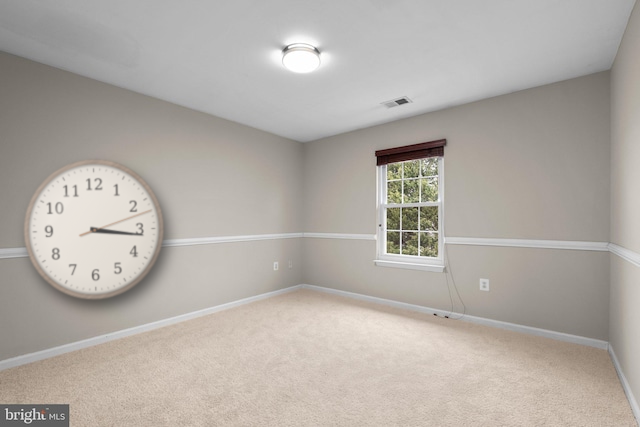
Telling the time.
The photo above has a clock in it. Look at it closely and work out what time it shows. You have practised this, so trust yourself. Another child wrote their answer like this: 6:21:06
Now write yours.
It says 3:16:12
